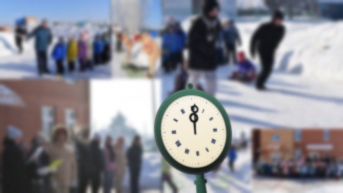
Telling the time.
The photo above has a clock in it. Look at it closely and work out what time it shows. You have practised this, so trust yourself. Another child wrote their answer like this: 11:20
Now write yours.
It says 12:01
